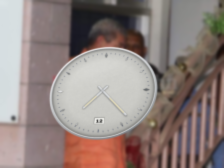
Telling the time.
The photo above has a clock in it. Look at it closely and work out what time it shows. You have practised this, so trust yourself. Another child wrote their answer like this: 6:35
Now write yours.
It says 7:23
